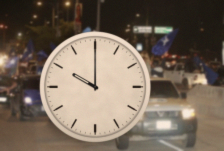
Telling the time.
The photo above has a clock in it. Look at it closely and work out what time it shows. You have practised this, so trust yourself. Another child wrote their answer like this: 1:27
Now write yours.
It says 10:00
